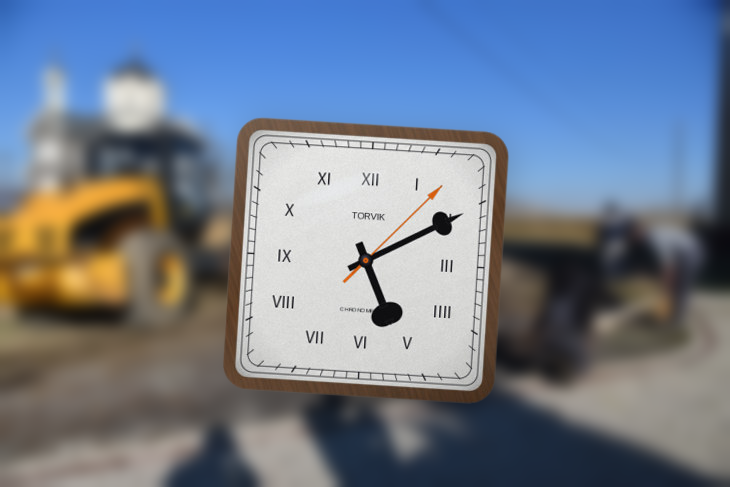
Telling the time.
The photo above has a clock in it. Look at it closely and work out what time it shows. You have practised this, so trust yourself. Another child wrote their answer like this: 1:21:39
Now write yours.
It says 5:10:07
